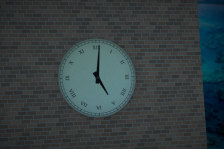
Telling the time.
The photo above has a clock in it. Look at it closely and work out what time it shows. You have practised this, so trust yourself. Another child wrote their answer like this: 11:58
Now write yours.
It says 5:01
